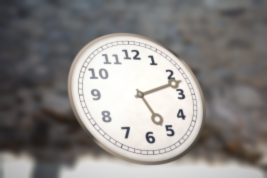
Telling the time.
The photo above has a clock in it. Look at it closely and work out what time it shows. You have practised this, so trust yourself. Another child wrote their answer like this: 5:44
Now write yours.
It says 5:12
